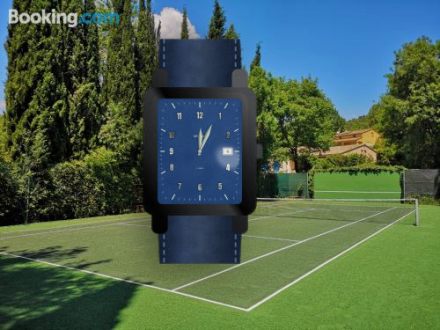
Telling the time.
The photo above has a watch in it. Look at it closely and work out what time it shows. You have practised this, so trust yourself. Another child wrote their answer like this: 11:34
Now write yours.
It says 12:04
